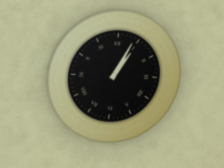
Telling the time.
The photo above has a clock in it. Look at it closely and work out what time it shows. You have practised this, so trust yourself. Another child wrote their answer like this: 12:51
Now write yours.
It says 1:04
